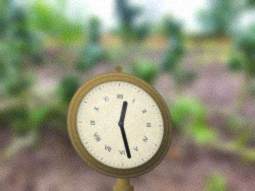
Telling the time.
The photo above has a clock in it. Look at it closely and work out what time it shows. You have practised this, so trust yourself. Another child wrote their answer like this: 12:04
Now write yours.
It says 12:28
